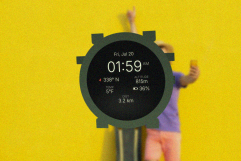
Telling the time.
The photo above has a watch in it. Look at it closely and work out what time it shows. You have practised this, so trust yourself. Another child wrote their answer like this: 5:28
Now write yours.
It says 1:59
